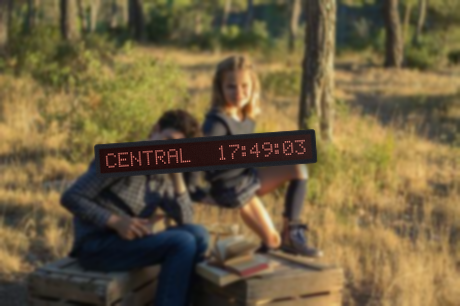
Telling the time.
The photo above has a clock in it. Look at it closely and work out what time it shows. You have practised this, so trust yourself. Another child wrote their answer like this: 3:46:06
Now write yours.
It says 17:49:03
